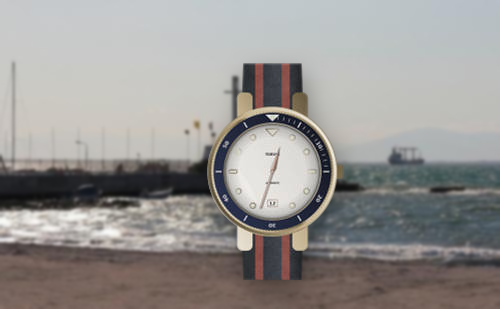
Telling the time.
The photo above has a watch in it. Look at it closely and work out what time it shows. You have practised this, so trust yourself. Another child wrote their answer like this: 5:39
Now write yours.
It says 12:33
